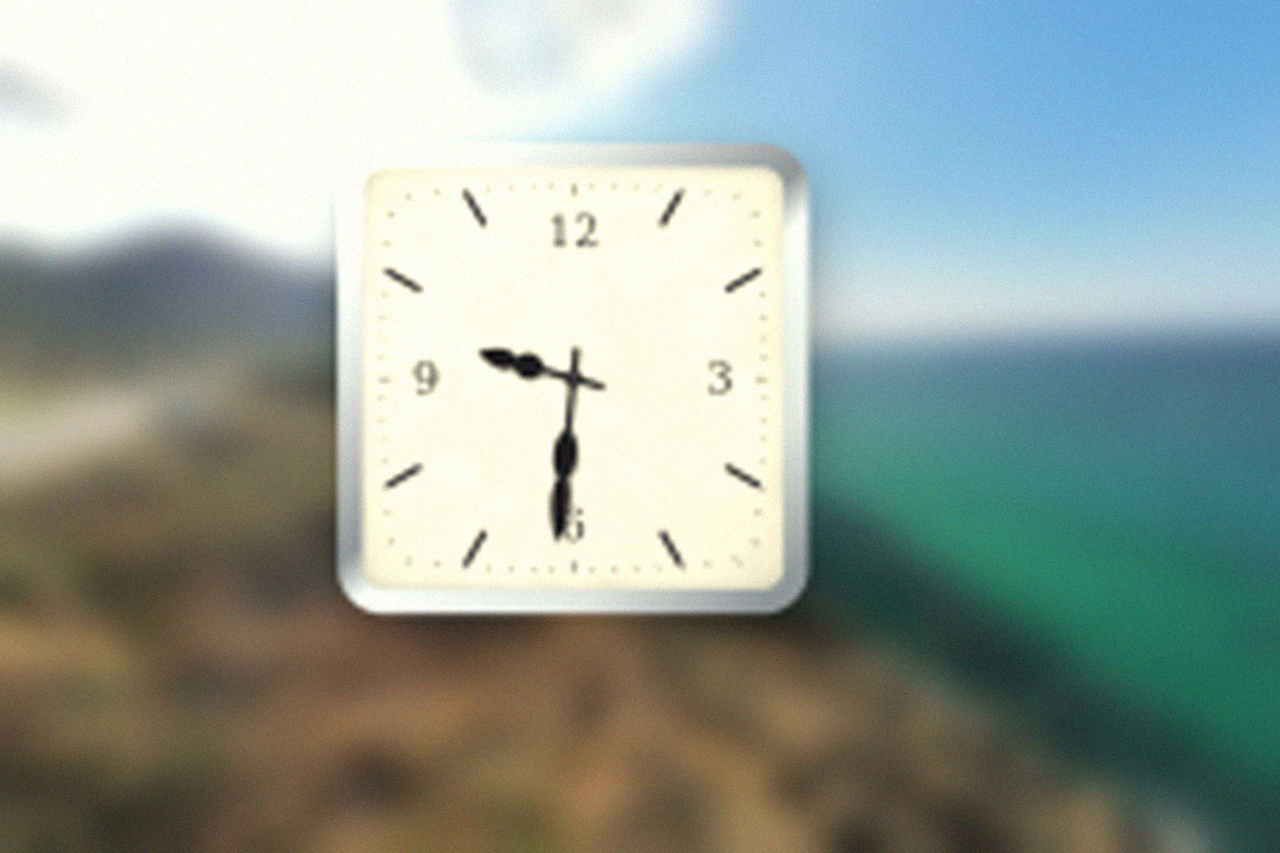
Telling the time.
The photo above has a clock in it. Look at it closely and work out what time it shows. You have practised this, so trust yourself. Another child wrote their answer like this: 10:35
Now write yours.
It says 9:31
